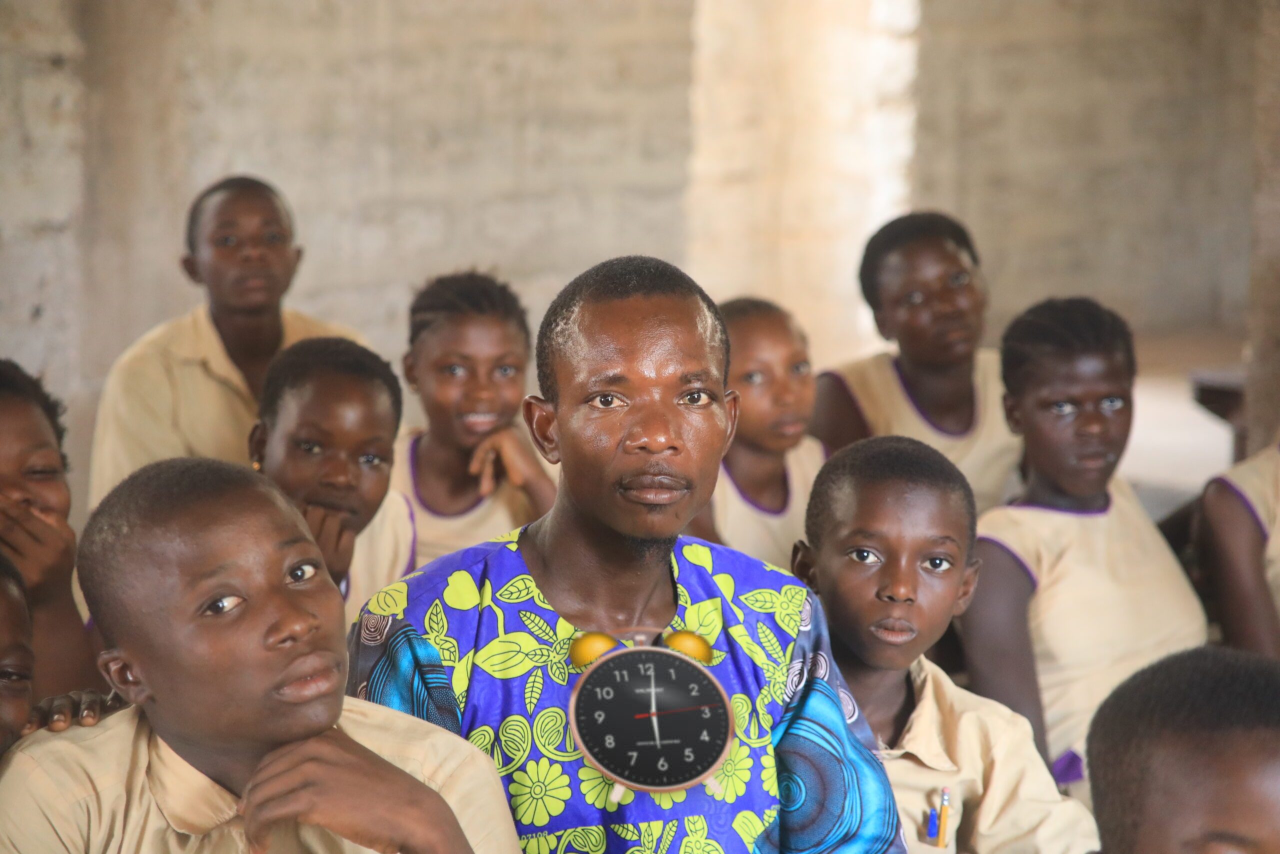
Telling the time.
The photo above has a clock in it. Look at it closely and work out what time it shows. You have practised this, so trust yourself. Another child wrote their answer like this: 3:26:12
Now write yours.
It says 6:01:14
